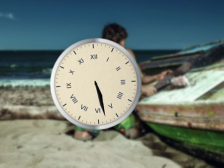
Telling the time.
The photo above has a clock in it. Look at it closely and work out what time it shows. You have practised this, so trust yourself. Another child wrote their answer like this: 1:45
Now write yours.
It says 5:28
